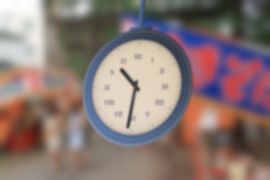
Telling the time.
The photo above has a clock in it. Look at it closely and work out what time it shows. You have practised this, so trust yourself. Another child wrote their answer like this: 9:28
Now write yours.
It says 10:31
